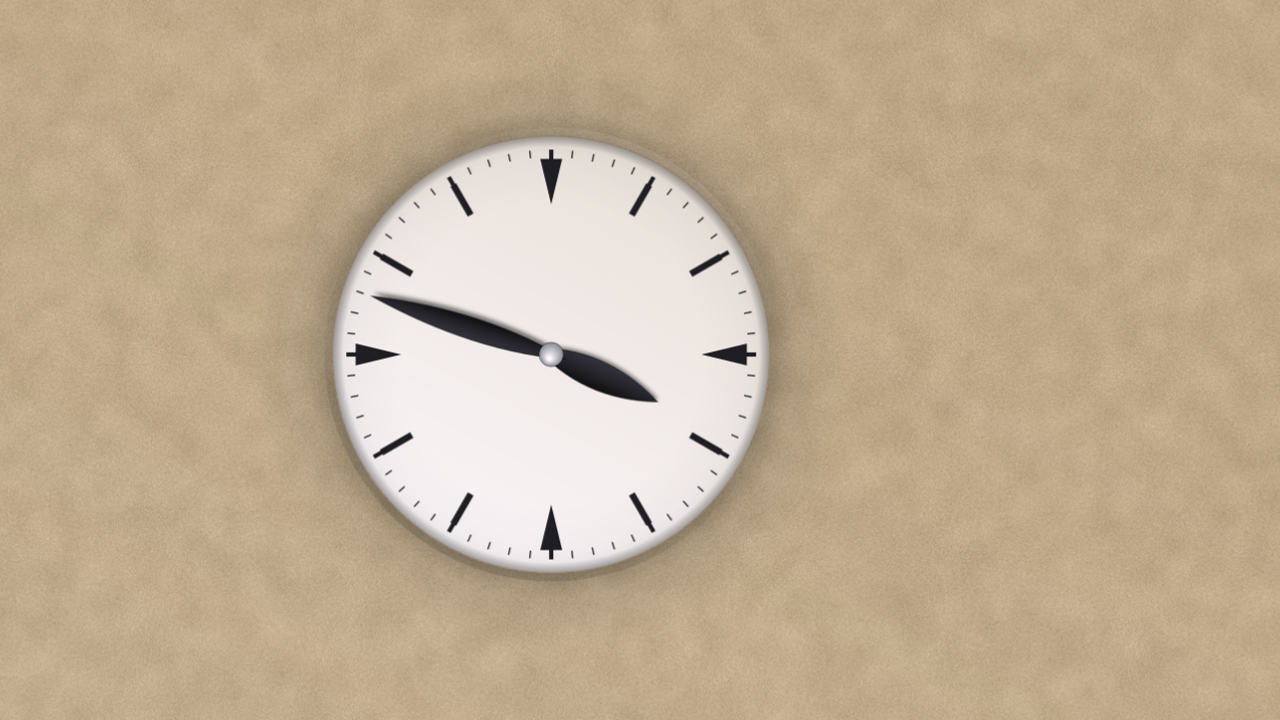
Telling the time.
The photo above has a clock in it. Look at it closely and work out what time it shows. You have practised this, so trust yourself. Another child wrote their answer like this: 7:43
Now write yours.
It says 3:48
